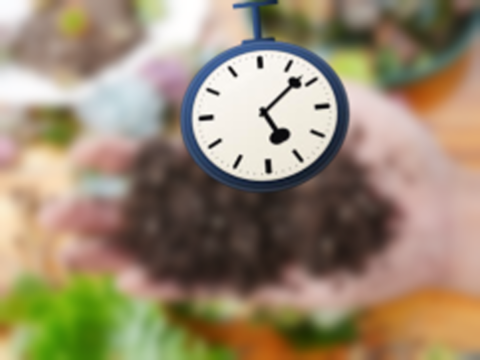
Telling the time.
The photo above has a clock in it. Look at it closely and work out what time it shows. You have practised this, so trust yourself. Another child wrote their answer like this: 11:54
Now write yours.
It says 5:08
